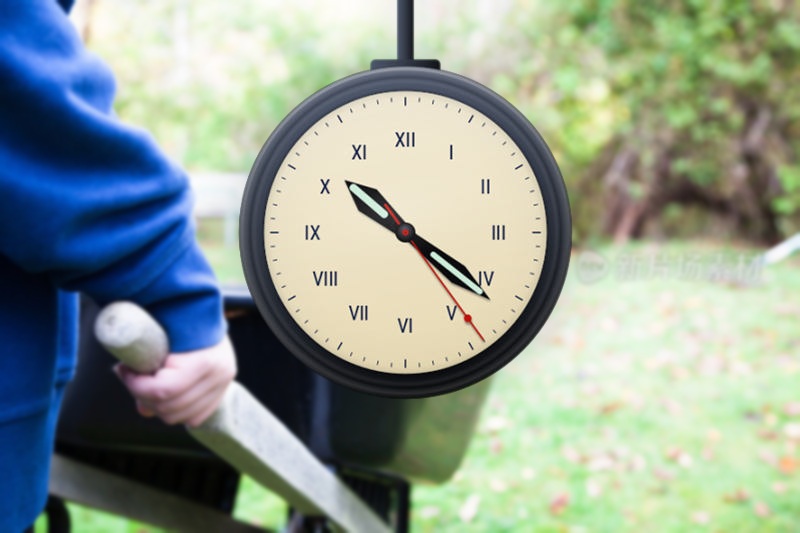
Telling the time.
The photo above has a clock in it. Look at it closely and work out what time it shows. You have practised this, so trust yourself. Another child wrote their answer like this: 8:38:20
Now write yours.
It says 10:21:24
